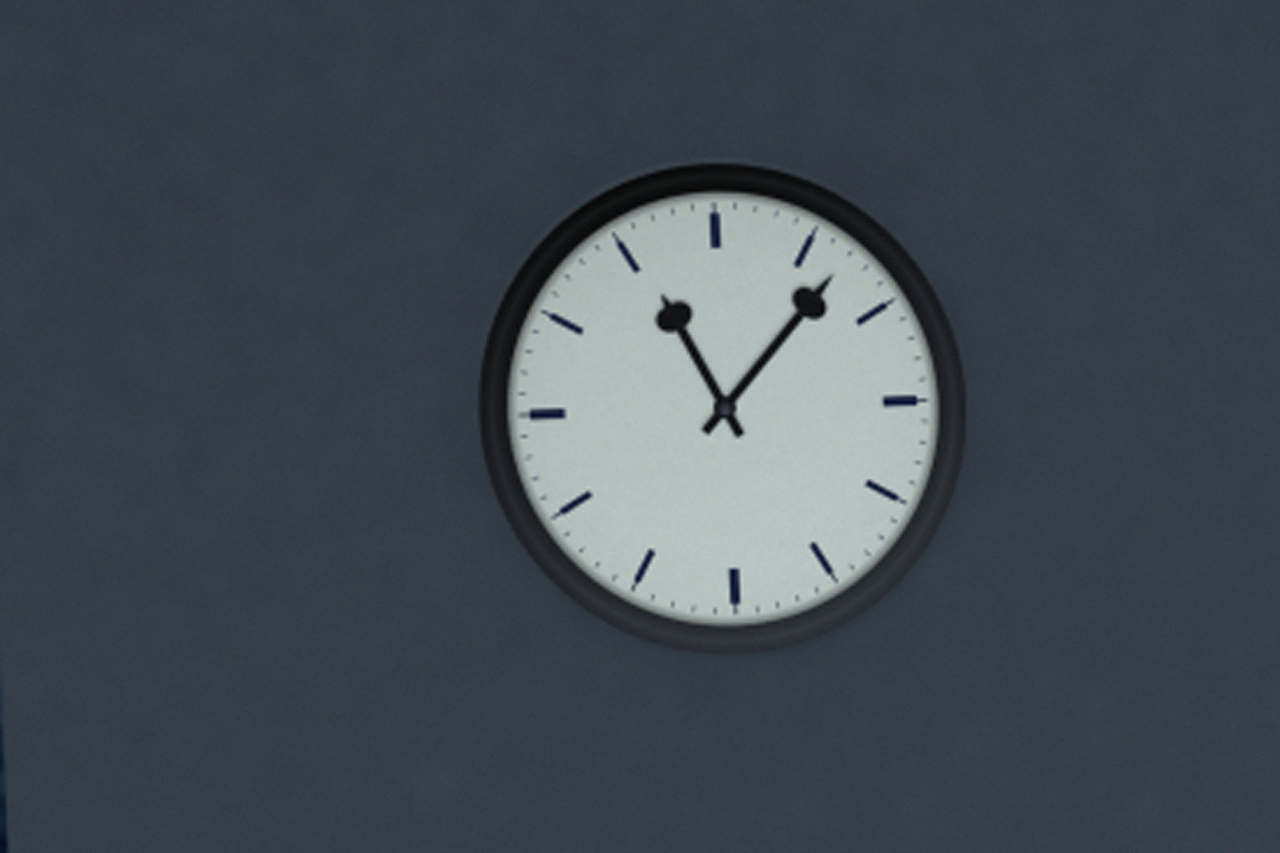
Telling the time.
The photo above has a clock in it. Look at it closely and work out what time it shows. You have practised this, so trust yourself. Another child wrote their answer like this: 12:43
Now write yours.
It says 11:07
